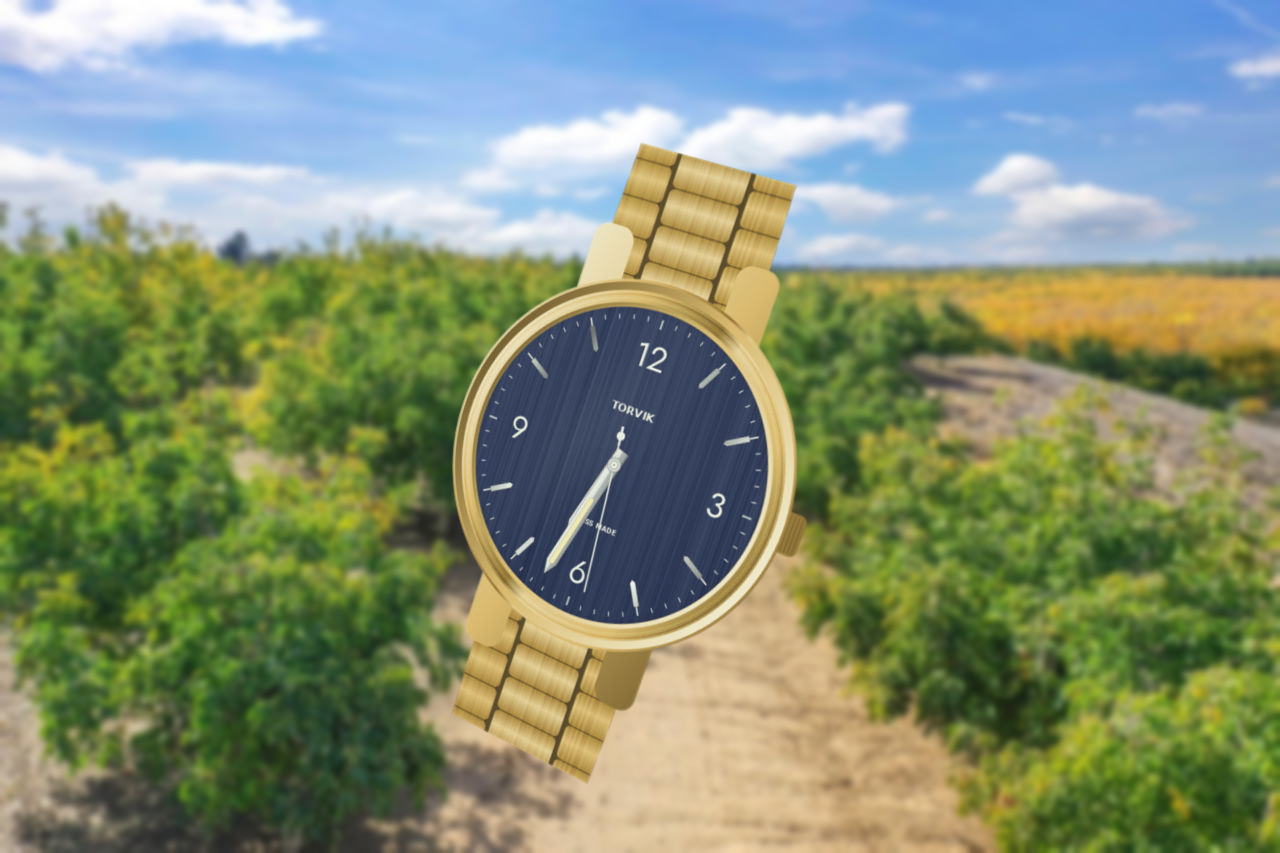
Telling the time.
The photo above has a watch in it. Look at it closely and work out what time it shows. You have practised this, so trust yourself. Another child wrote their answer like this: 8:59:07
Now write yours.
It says 6:32:29
